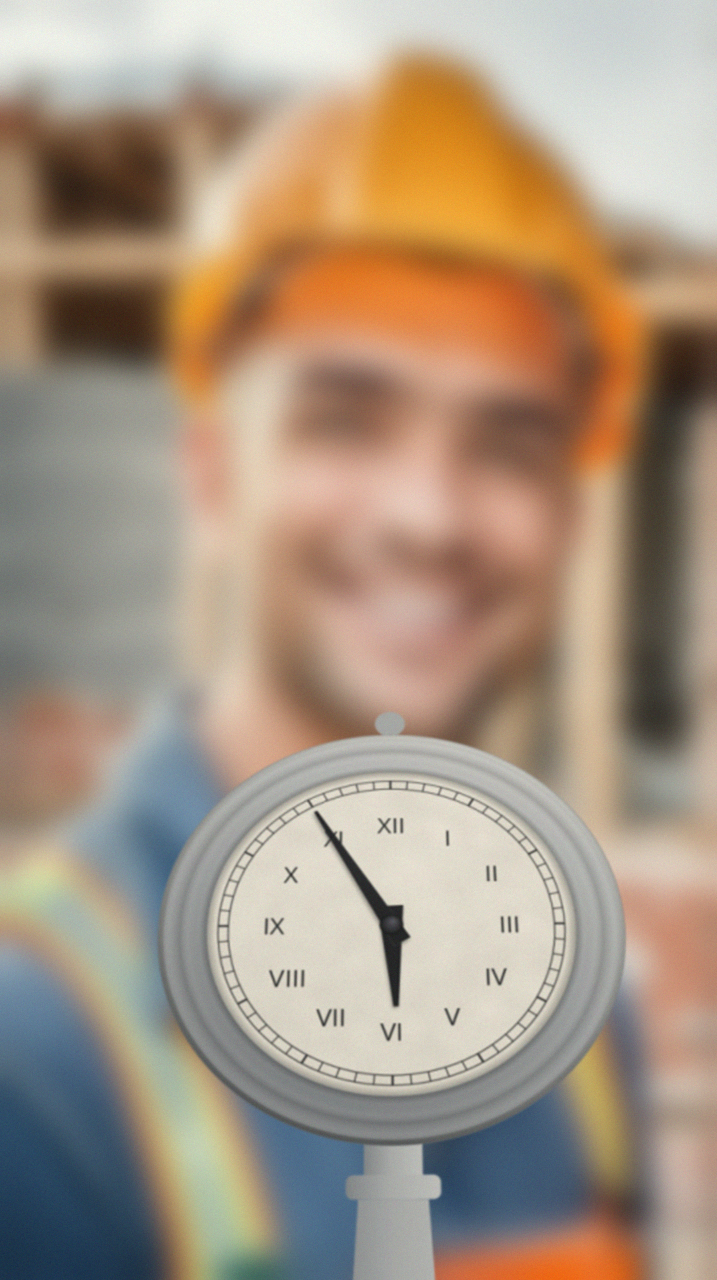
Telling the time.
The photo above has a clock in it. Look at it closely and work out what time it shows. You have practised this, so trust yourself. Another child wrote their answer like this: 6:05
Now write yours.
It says 5:55
